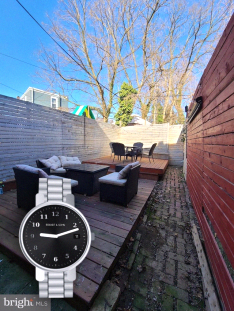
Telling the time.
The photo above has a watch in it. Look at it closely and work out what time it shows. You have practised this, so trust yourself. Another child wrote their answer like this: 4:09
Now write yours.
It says 9:12
